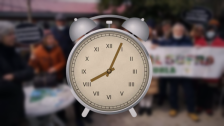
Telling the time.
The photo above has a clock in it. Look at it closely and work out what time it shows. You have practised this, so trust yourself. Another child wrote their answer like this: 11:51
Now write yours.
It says 8:04
